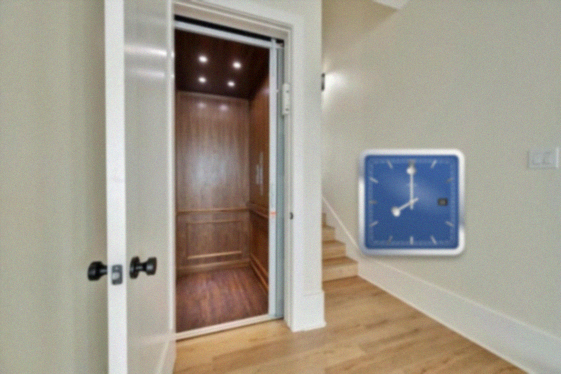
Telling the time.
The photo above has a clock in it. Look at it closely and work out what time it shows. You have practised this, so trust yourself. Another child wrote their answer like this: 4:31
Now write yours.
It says 8:00
